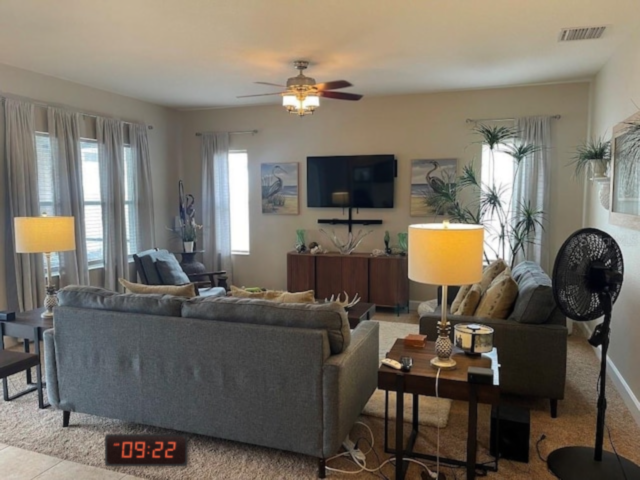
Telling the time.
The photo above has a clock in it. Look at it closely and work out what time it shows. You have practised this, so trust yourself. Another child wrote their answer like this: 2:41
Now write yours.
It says 9:22
